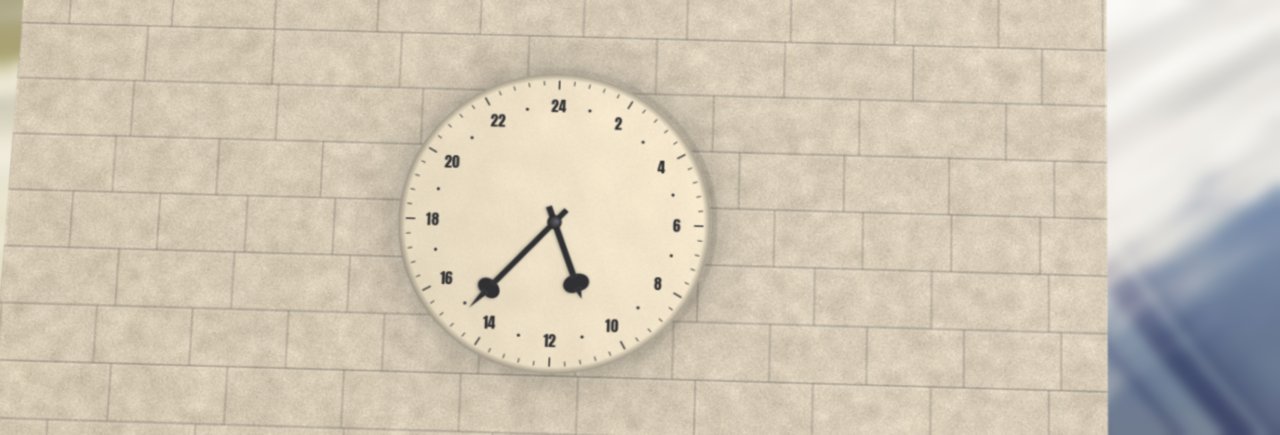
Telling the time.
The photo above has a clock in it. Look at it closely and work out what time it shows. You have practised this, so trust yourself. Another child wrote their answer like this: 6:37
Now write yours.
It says 10:37
